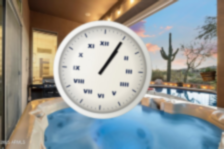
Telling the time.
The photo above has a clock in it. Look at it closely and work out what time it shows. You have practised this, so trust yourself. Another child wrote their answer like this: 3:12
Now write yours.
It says 1:05
